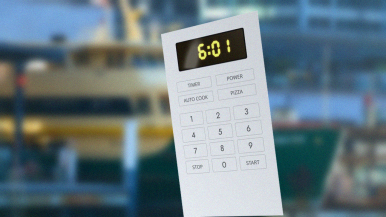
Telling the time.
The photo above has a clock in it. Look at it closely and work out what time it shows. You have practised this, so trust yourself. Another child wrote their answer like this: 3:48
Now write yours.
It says 6:01
